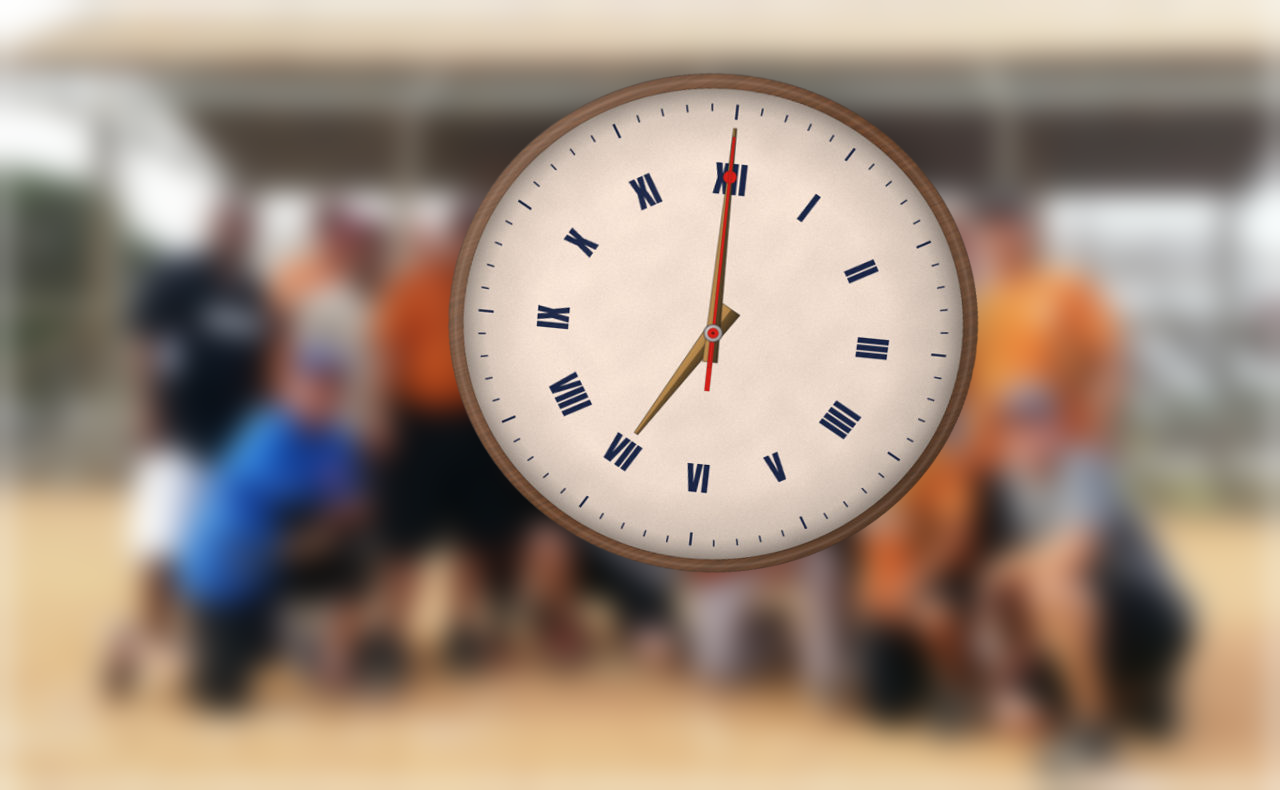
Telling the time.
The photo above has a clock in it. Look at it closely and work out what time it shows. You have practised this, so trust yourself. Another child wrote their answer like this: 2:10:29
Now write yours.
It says 7:00:00
